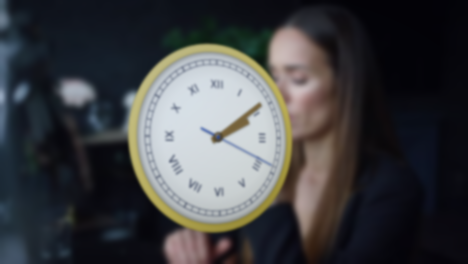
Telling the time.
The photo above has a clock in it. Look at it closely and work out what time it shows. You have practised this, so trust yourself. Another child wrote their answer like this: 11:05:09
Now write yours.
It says 2:09:19
